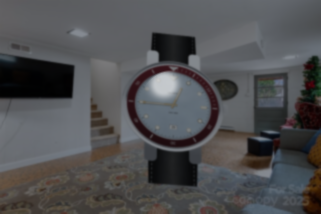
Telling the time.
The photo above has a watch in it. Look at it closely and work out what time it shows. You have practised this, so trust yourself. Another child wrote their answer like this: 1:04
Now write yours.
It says 12:45
